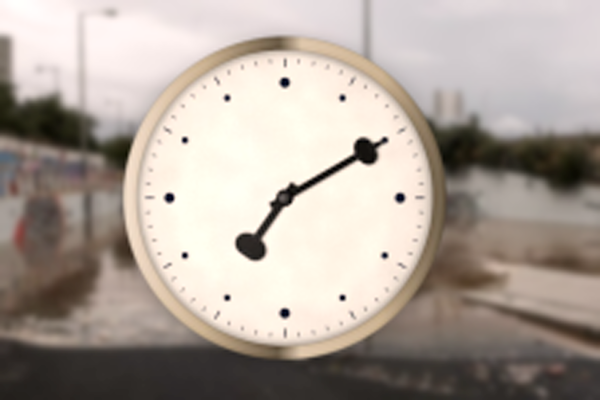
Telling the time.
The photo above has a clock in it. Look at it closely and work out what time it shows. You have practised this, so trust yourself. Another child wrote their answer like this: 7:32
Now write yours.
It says 7:10
